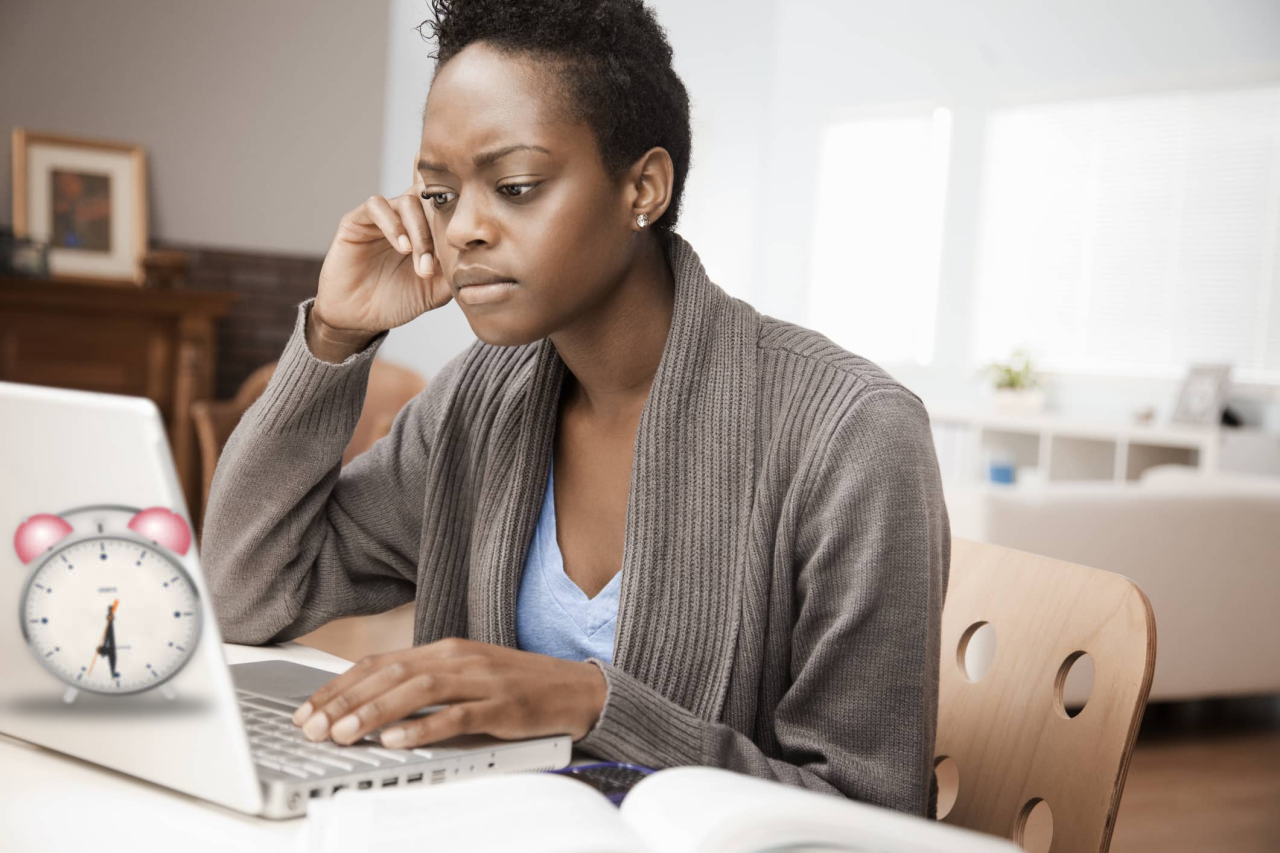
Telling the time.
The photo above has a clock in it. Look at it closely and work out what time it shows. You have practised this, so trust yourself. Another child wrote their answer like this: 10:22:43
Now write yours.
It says 6:30:34
